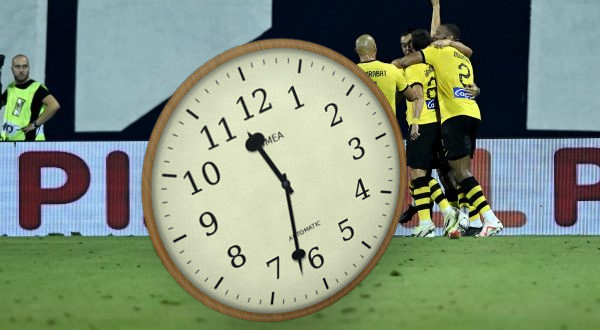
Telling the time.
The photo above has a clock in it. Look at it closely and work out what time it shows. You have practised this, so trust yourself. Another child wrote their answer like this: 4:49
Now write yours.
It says 11:32
